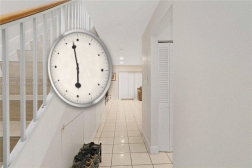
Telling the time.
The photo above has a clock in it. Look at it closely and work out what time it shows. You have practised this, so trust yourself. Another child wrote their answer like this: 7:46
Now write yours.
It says 5:58
